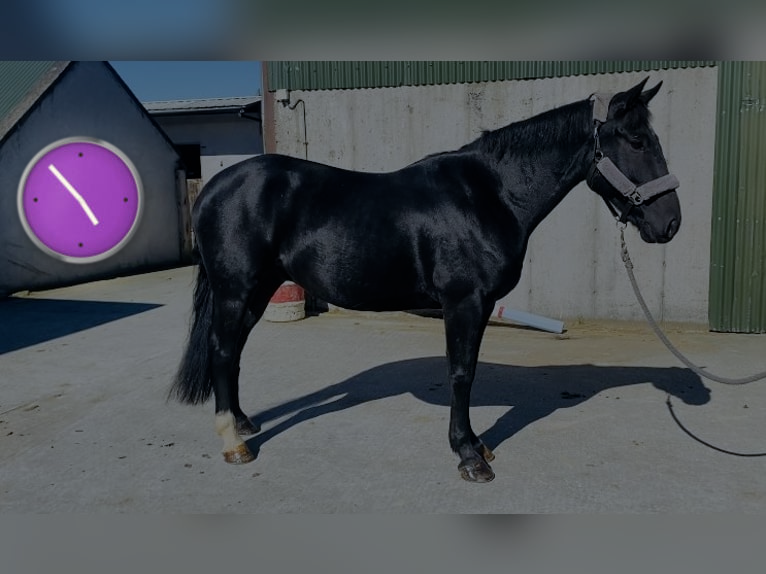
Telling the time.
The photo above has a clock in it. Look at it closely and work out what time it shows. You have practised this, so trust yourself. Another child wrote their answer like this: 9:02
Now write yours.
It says 4:53
